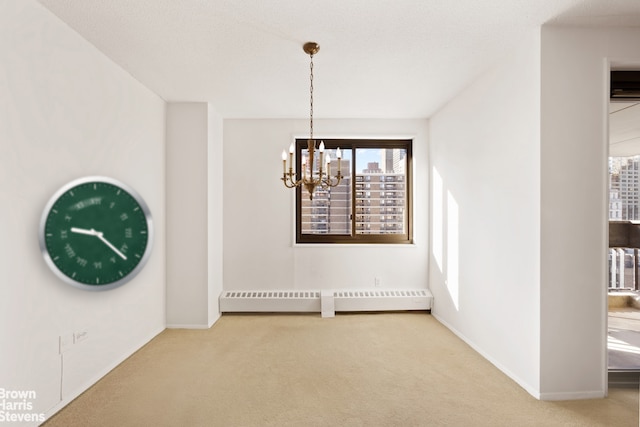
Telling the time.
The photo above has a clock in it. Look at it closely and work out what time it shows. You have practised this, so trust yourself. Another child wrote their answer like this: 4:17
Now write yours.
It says 9:22
